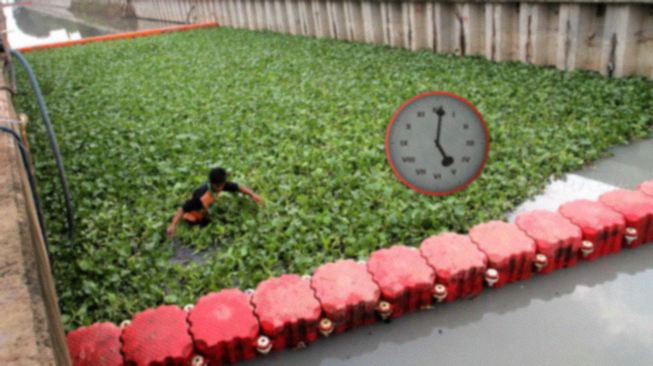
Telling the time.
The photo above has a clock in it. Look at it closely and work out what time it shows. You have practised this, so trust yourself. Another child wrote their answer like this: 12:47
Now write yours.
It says 5:01
